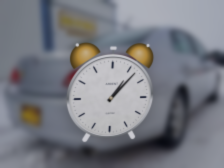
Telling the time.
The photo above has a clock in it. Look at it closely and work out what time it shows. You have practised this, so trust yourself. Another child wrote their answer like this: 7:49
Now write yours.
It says 1:07
